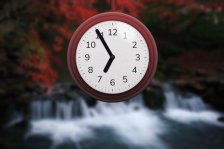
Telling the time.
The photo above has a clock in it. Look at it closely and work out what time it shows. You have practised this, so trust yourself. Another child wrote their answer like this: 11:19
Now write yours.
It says 6:55
